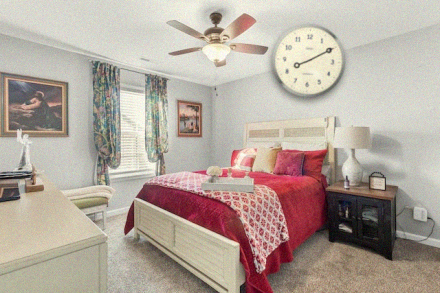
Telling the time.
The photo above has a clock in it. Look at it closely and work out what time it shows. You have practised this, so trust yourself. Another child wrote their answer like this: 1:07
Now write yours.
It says 8:10
